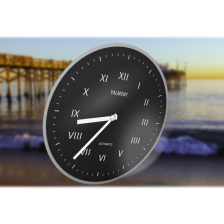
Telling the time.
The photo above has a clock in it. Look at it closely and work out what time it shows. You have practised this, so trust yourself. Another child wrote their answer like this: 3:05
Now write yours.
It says 8:36
